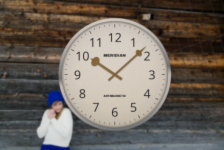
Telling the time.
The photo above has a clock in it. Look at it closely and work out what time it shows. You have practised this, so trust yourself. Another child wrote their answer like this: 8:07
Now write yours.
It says 10:08
